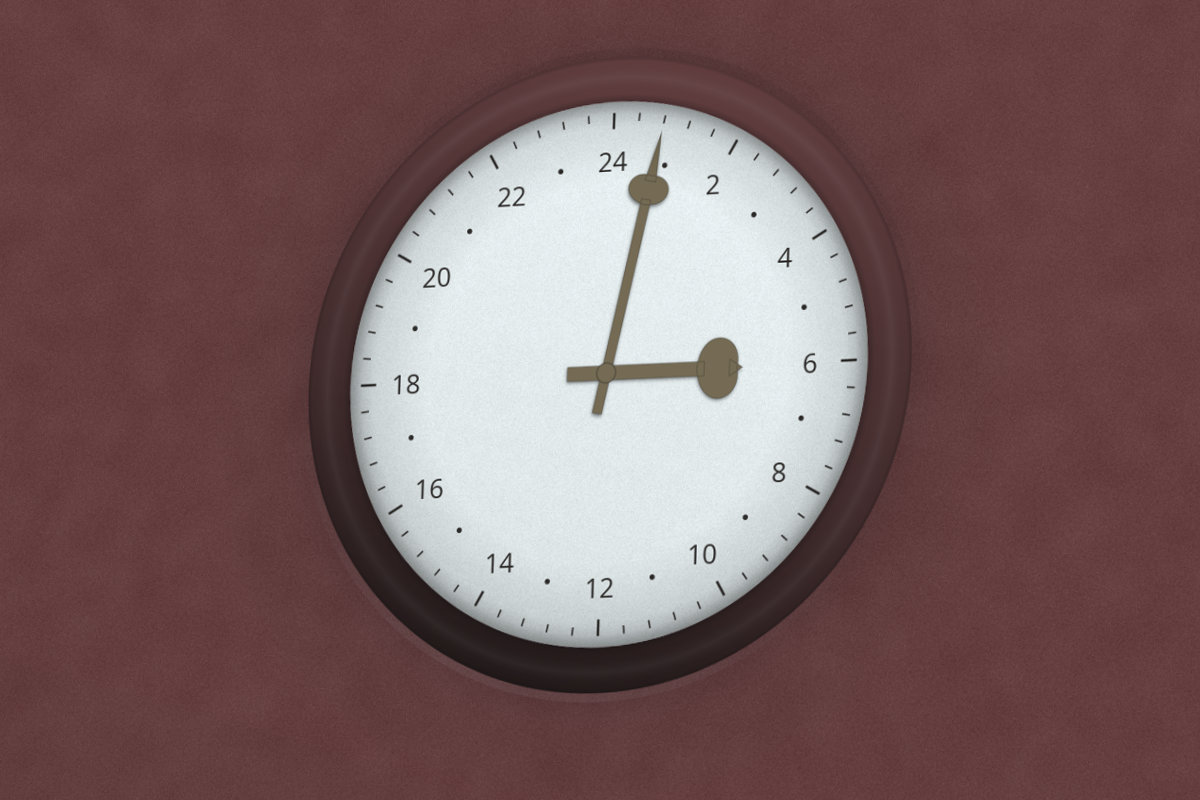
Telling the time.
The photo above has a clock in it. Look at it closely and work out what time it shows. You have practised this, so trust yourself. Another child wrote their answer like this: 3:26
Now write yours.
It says 6:02
